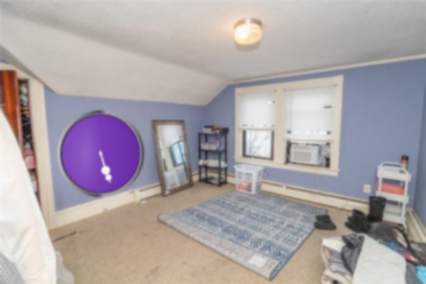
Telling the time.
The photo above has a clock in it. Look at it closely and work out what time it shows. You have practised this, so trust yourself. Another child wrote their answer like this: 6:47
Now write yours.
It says 5:27
